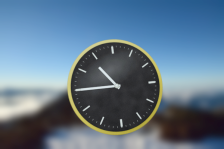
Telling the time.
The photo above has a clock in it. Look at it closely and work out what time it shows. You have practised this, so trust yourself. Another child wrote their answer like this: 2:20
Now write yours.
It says 10:45
